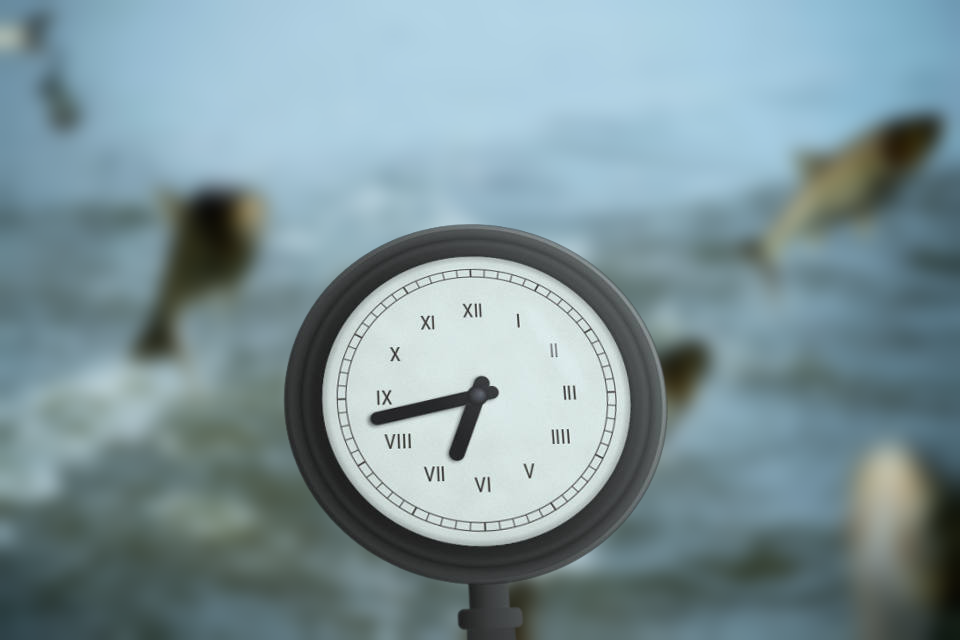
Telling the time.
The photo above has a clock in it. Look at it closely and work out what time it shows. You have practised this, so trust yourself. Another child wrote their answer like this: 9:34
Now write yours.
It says 6:43
